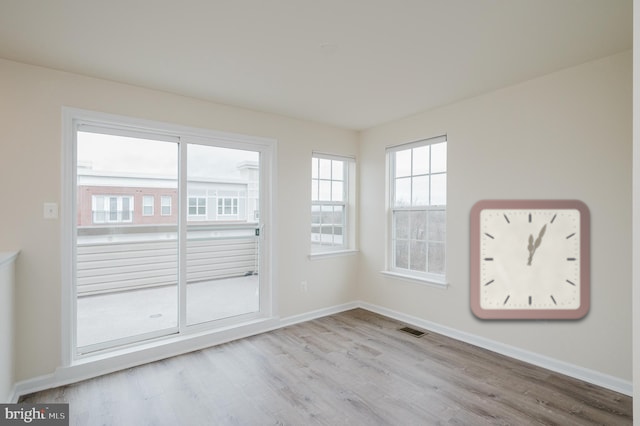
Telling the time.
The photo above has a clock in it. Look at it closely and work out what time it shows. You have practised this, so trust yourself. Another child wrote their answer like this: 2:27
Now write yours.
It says 12:04
